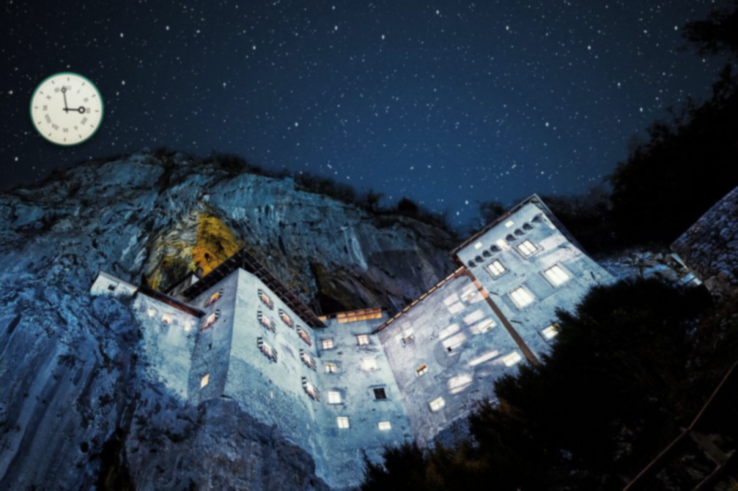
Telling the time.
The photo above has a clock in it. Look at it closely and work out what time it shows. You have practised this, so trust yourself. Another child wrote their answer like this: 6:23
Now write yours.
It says 2:58
